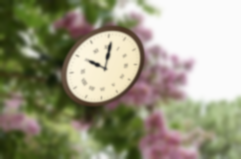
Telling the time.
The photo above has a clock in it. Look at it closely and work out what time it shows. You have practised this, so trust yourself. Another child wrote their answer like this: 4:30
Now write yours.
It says 10:01
